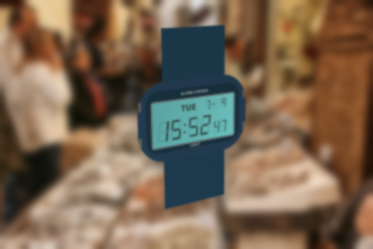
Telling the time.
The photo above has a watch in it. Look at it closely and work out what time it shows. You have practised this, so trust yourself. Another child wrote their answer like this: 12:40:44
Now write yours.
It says 15:52:47
